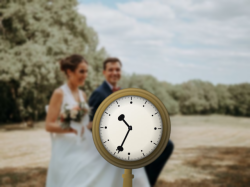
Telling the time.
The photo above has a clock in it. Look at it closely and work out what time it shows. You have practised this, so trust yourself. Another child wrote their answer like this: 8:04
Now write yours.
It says 10:34
